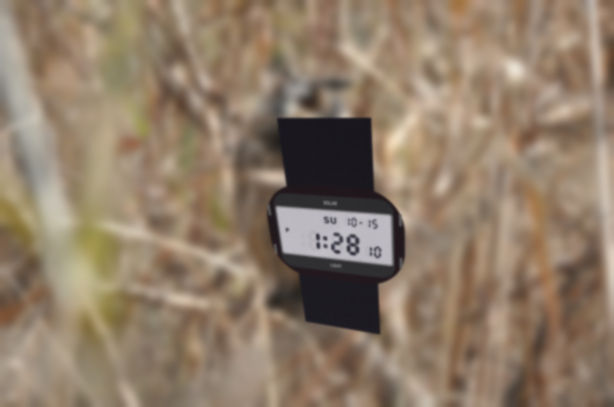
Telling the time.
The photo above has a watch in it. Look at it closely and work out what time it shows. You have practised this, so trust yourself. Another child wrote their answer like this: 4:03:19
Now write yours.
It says 1:28:10
